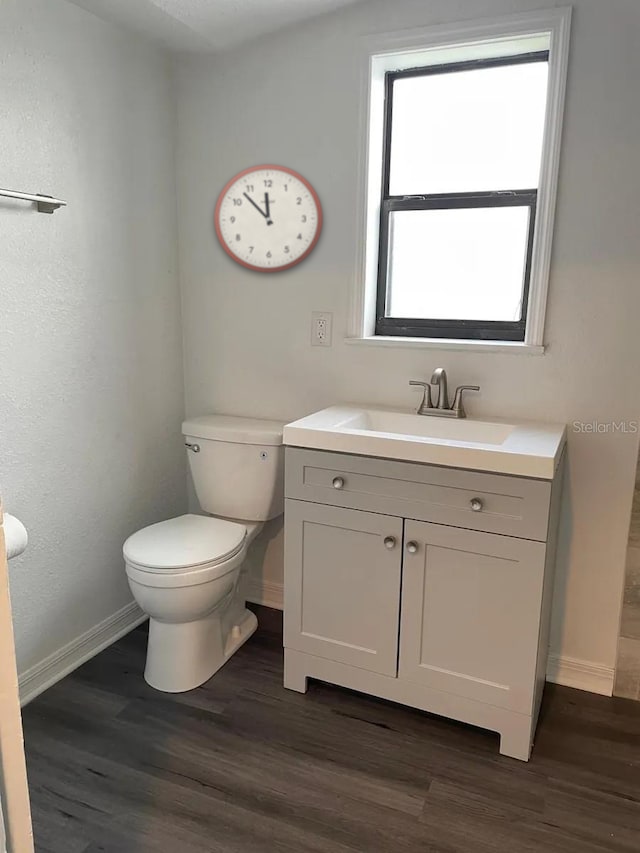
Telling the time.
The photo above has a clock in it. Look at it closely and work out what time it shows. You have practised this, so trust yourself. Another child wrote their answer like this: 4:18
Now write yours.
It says 11:53
